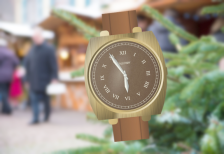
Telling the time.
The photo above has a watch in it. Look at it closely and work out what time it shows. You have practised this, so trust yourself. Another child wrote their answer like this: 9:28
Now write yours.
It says 5:55
